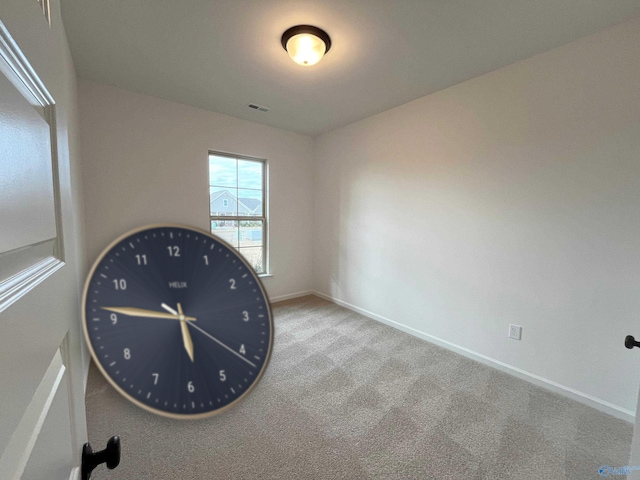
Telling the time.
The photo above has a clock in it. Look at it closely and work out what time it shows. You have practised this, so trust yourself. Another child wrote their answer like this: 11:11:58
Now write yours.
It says 5:46:21
